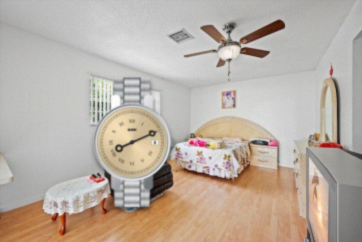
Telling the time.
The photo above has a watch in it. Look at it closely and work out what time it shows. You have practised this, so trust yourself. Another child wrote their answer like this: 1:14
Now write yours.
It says 8:11
